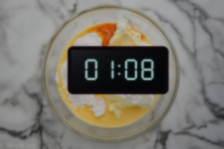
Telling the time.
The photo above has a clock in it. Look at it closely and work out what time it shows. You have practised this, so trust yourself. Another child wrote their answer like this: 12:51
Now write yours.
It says 1:08
